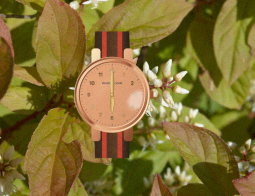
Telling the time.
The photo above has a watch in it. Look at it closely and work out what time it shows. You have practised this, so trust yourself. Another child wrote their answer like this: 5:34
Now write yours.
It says 6:00
